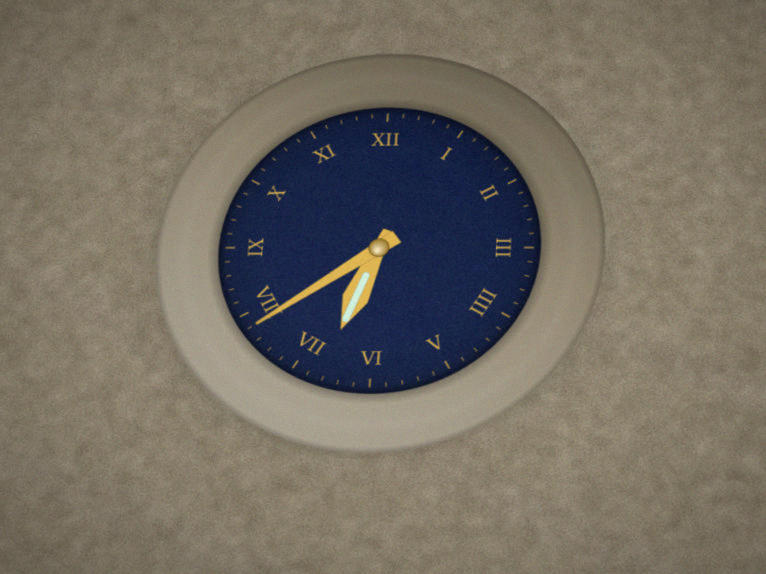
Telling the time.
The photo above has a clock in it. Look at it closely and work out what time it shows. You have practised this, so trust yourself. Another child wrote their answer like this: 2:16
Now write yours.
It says 6:39
